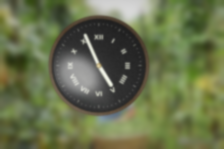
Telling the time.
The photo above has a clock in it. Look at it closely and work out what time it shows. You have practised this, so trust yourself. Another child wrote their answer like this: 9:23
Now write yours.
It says 4:56
